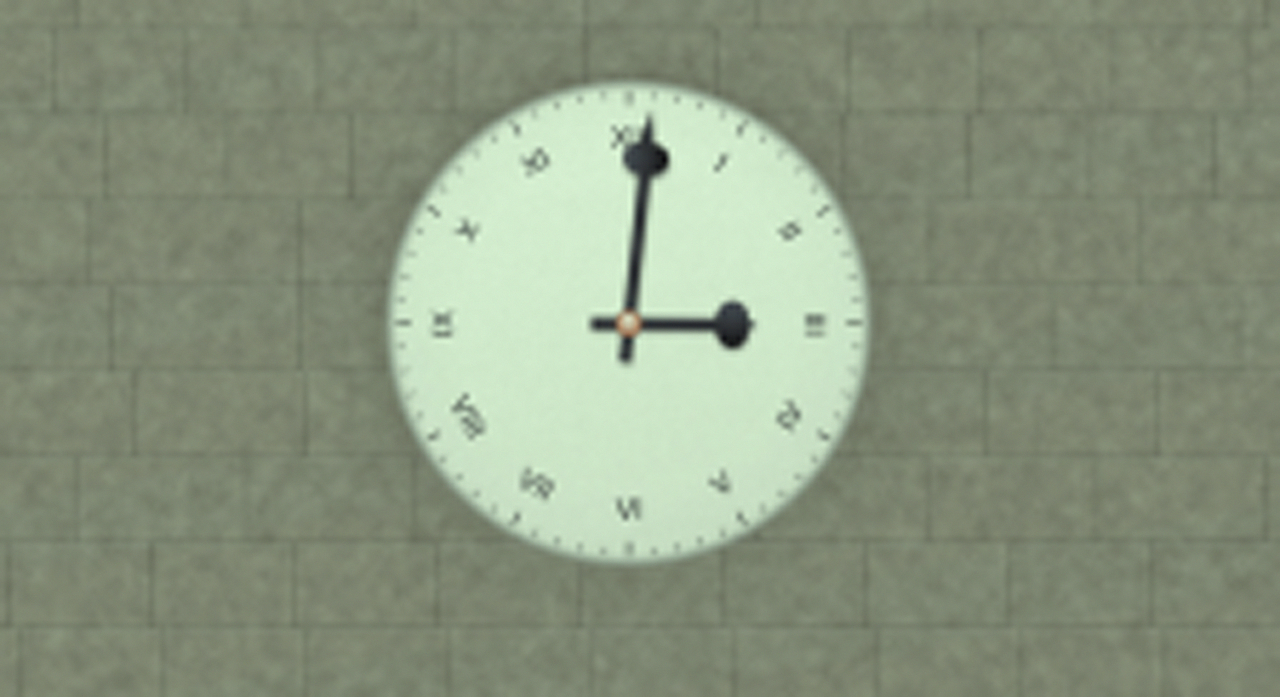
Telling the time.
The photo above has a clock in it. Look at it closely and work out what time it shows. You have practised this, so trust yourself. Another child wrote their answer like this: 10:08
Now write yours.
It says 3:01
